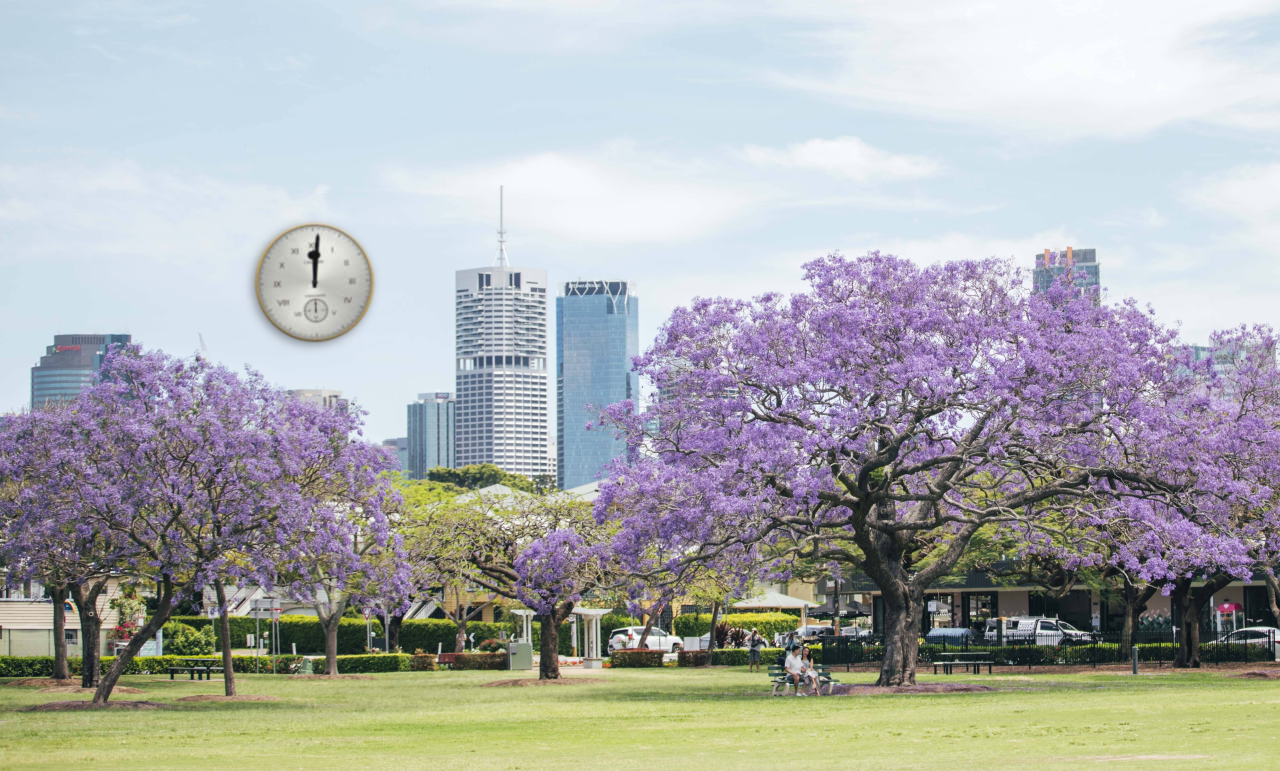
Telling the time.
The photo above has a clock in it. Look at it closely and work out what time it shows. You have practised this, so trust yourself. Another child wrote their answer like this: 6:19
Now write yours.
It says 12:01
